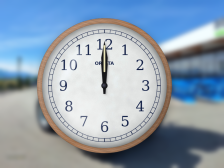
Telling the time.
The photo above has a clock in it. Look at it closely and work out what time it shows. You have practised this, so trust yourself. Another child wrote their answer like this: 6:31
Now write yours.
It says 12:00
